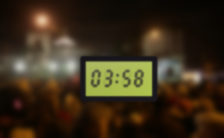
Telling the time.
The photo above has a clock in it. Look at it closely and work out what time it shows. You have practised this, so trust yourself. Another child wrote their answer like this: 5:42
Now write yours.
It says 3:58
